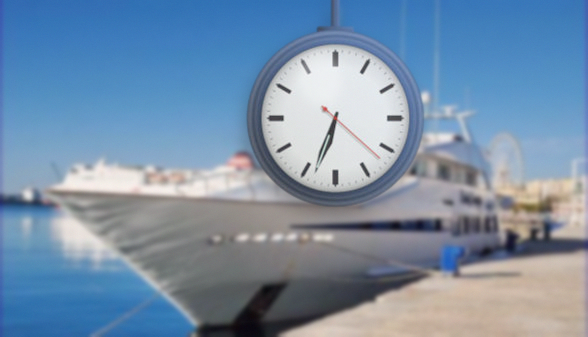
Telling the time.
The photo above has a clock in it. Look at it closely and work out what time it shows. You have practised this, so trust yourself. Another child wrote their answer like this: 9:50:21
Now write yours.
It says 6:33:22
